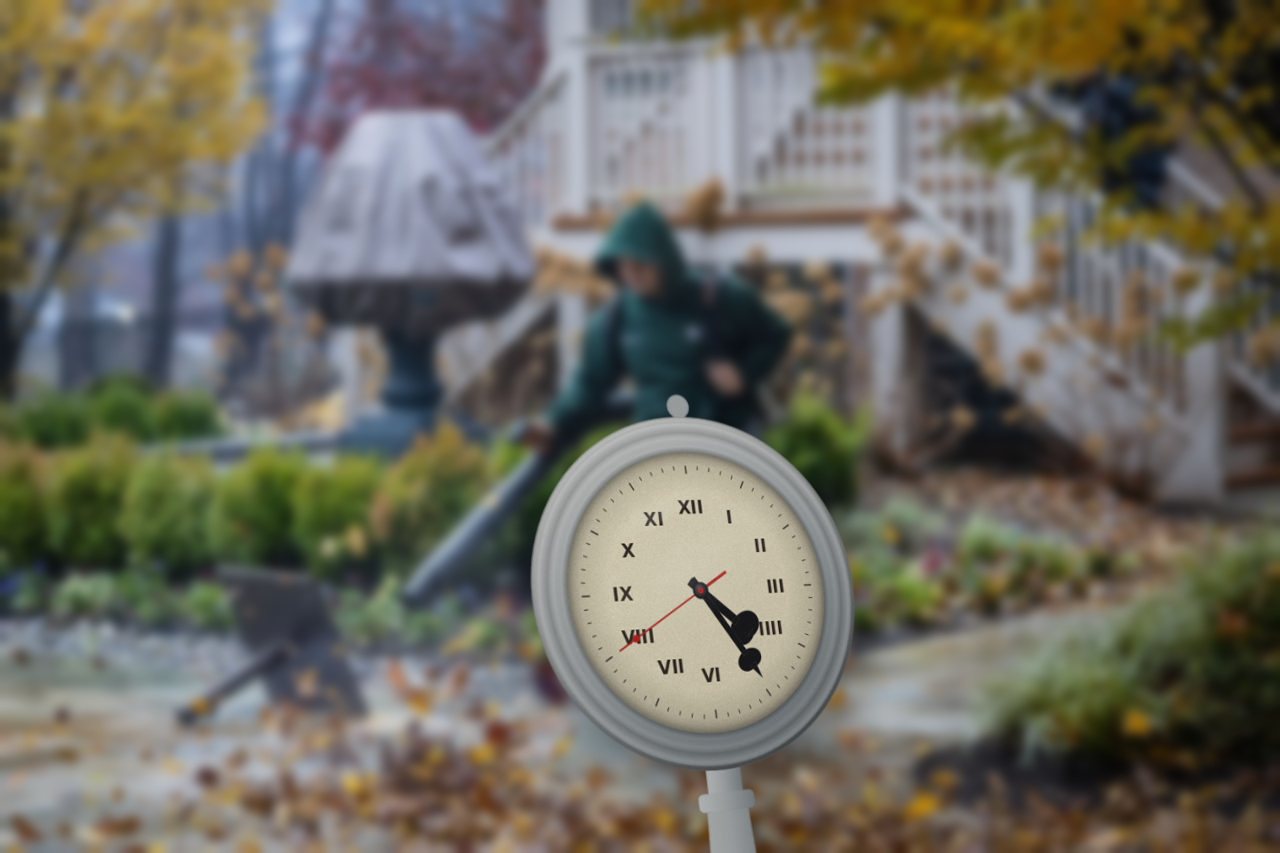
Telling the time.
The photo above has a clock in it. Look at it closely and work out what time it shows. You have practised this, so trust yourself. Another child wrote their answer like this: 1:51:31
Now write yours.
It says 4:24:40
